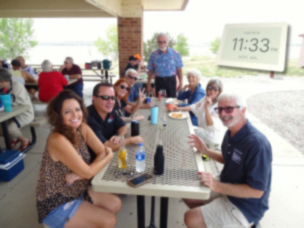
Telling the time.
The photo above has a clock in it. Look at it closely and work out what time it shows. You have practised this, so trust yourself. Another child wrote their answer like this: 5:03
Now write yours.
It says 11:33
